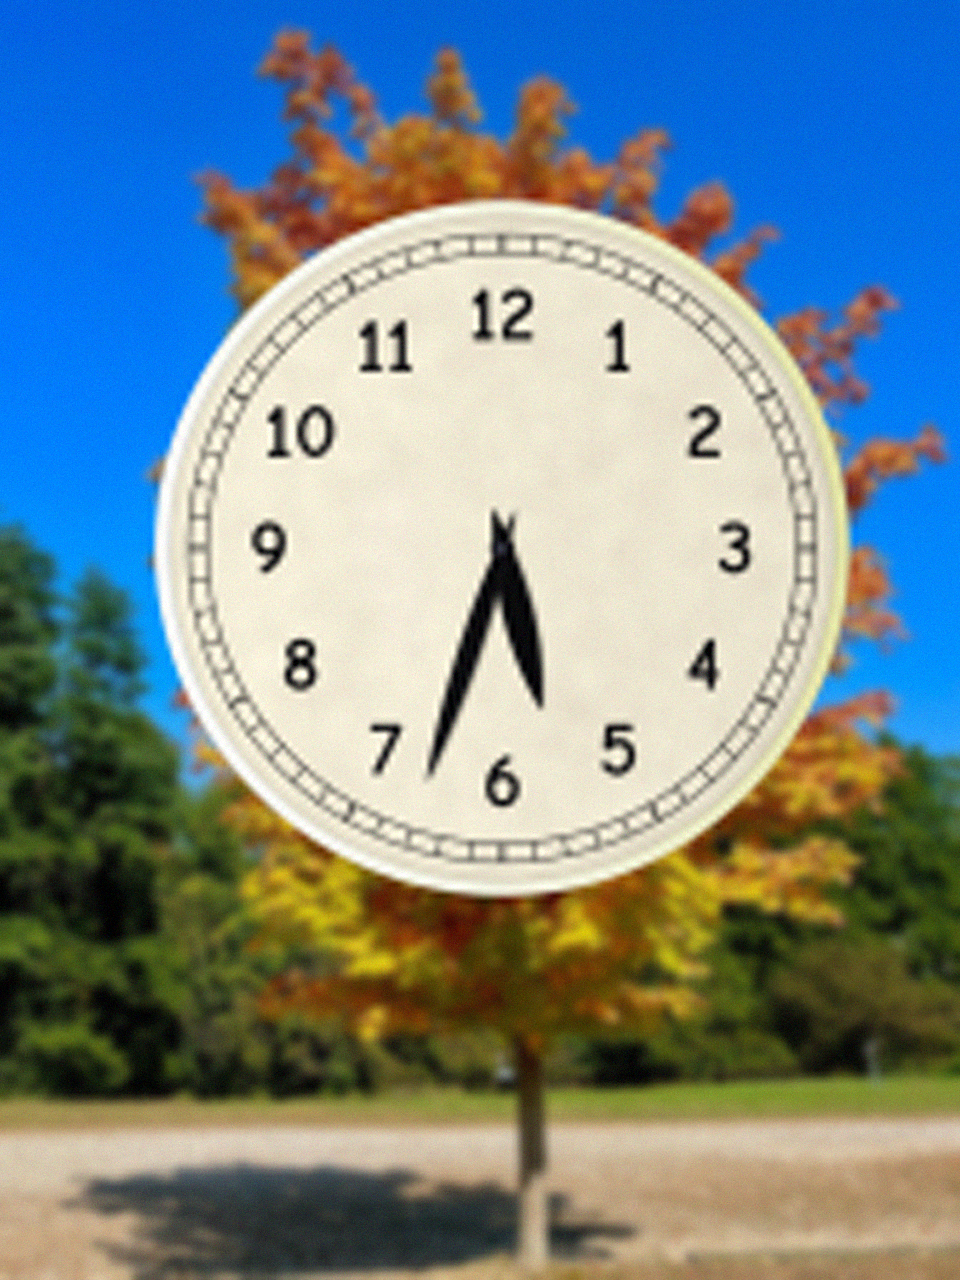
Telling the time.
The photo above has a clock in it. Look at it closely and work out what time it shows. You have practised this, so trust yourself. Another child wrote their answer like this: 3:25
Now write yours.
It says 5:33
